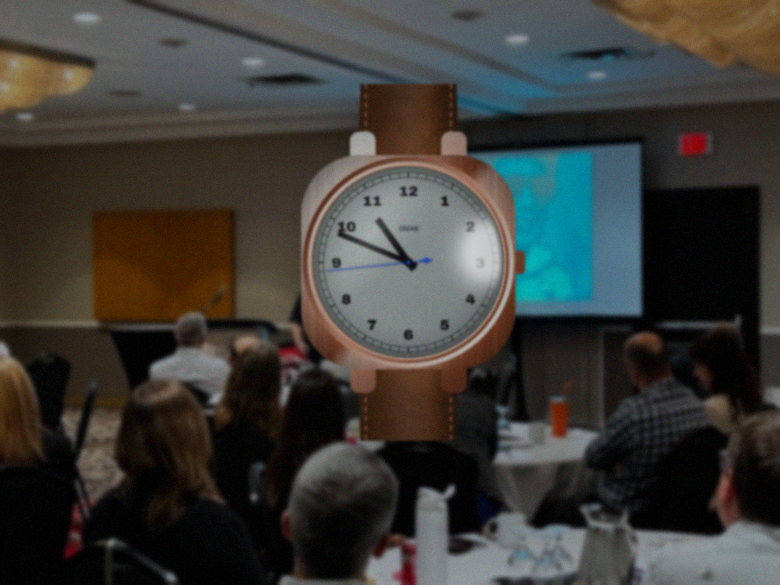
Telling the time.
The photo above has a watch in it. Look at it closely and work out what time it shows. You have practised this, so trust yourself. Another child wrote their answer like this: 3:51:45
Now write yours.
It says 10:48:44
